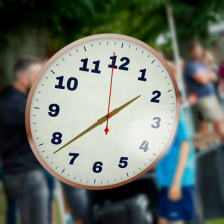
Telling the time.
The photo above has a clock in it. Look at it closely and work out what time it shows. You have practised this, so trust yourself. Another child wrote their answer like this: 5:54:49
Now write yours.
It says 1:37:59
